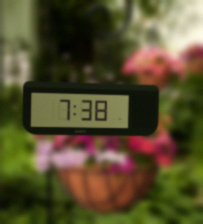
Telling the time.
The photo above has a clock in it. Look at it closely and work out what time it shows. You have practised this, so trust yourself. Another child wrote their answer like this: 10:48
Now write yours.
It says 7:38
